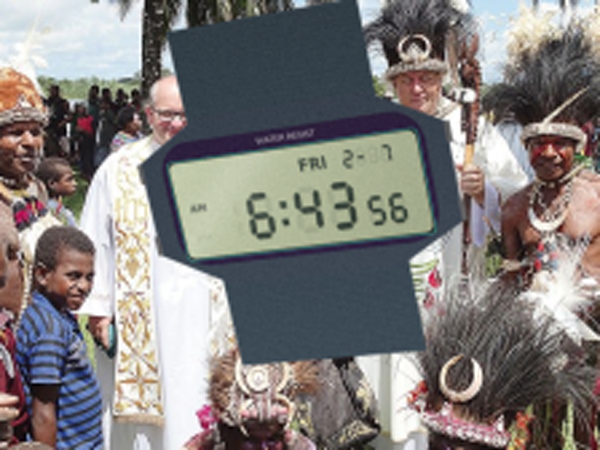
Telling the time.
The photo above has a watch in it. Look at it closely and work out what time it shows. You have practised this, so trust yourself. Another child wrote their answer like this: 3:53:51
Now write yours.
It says 6:43:56
